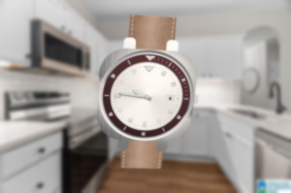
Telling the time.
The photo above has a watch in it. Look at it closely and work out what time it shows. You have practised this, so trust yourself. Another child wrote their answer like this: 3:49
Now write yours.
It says 9:46
